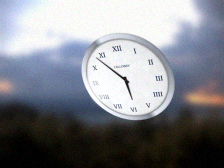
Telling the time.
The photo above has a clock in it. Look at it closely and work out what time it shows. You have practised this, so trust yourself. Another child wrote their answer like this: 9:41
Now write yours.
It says 5:53
